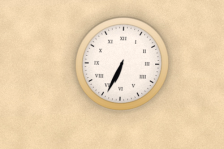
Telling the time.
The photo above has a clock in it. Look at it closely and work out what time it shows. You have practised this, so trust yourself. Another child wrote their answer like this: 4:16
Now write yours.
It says 6:34
